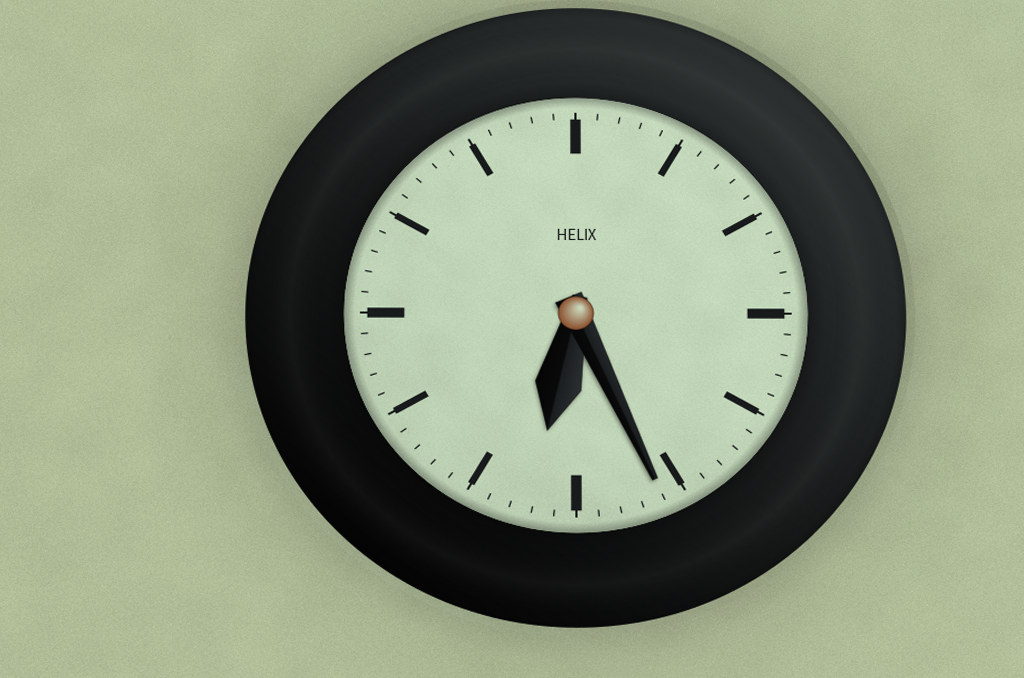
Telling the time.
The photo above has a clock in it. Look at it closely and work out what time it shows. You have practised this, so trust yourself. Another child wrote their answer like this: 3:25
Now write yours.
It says 6:26
